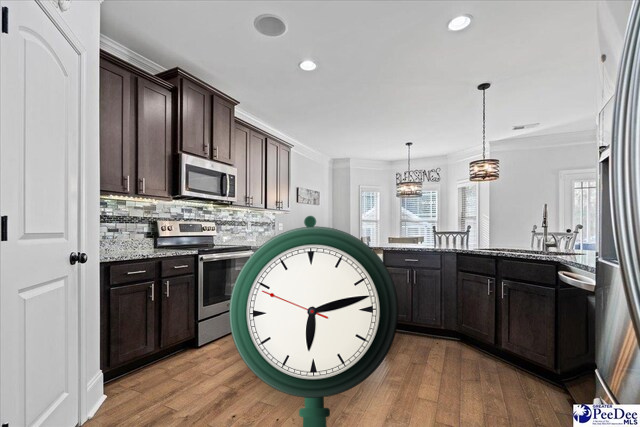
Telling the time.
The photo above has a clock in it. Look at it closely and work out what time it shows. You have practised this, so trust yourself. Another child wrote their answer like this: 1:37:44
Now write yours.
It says 6:12:49
